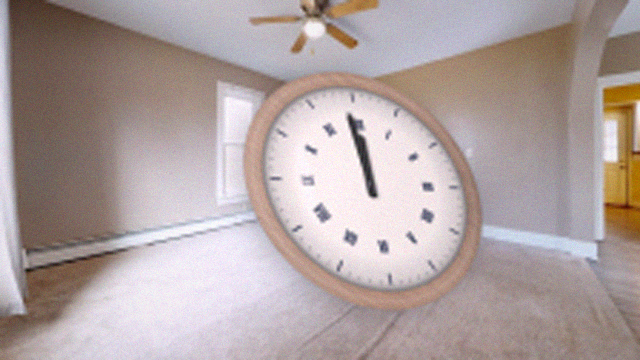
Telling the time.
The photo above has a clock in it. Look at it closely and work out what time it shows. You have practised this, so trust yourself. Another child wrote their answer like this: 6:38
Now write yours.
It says 11:59
